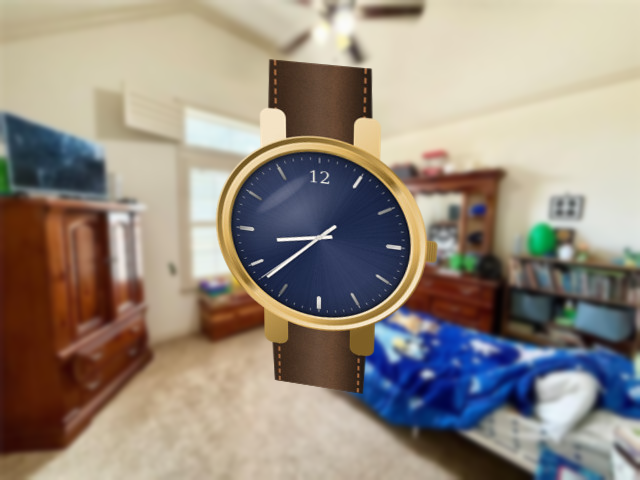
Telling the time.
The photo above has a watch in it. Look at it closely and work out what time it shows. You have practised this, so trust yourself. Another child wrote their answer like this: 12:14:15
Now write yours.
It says 8:37:38
